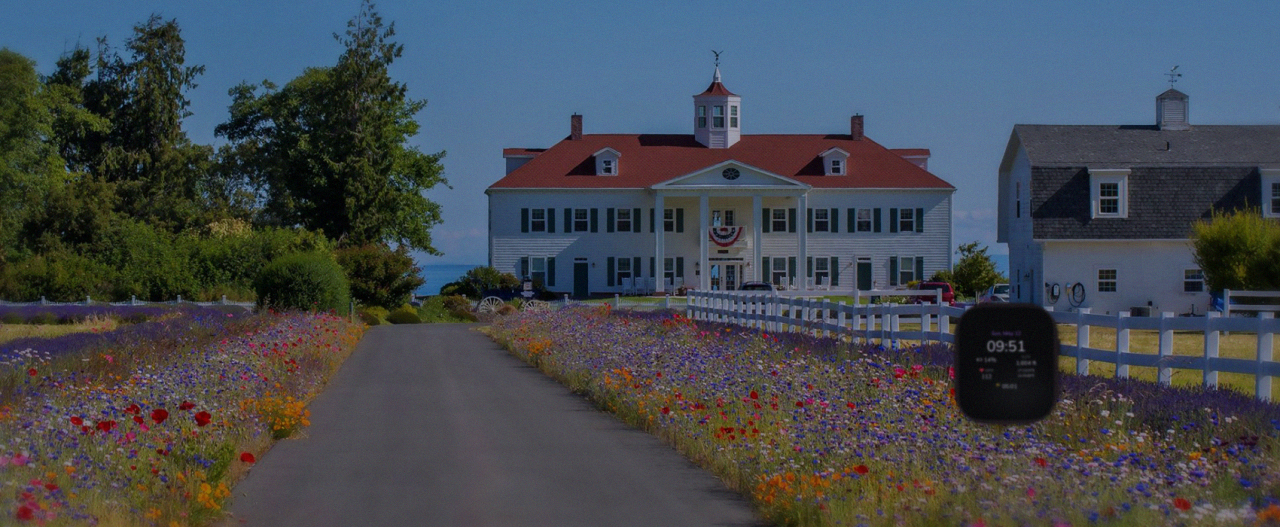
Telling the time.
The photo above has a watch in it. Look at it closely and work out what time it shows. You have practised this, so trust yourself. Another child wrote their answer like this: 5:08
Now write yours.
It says 9:51
